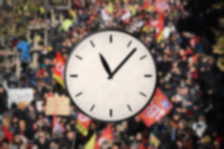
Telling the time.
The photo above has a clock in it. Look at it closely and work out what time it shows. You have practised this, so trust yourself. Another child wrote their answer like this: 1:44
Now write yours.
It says 11:07
